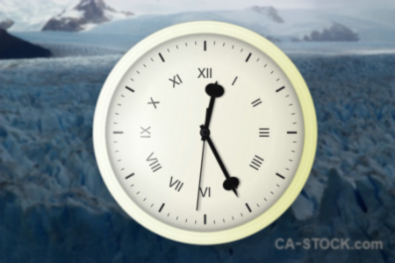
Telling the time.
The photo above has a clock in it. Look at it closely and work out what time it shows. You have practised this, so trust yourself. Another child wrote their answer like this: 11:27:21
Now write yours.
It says 12:25:31
